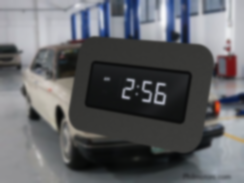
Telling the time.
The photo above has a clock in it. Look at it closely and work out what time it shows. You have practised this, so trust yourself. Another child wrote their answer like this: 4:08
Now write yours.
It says 2:56
